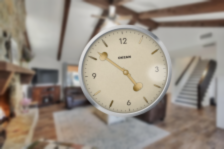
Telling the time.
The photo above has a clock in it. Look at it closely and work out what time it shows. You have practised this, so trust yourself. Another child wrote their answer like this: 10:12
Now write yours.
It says 4:52
